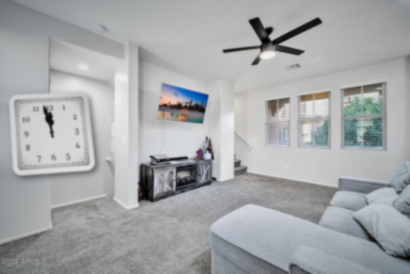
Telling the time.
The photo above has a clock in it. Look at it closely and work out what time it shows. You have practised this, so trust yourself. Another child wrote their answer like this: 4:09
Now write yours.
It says 11:58
